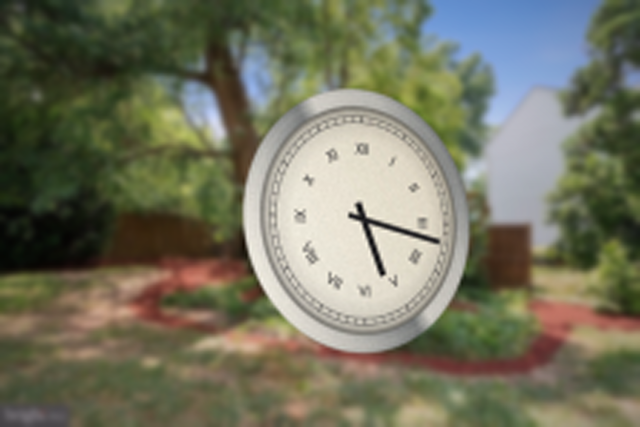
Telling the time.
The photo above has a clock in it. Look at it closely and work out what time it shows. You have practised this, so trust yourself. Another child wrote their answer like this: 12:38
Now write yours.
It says 5:17
